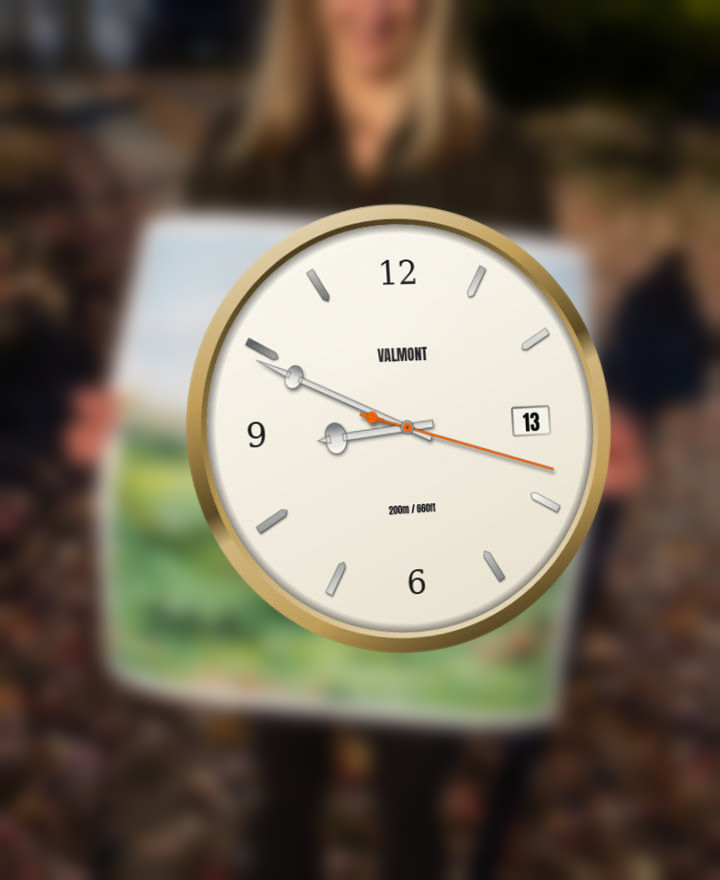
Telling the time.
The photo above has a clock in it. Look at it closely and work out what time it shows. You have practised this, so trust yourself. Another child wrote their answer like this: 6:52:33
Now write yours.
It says 8:49:18
